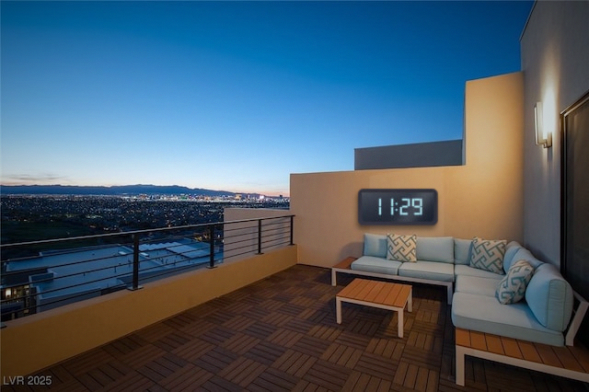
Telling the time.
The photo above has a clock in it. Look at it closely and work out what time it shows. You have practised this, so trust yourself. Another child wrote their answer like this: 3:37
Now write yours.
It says 11:29
